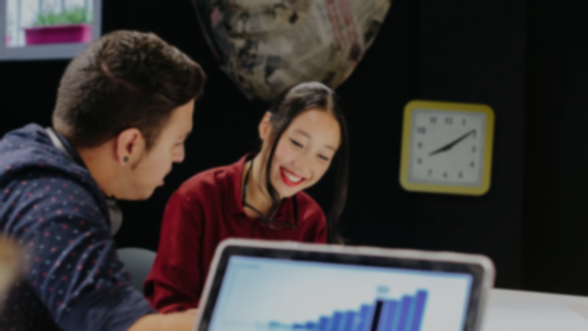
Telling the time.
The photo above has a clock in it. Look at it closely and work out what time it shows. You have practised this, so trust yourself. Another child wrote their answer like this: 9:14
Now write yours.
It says 8:09
